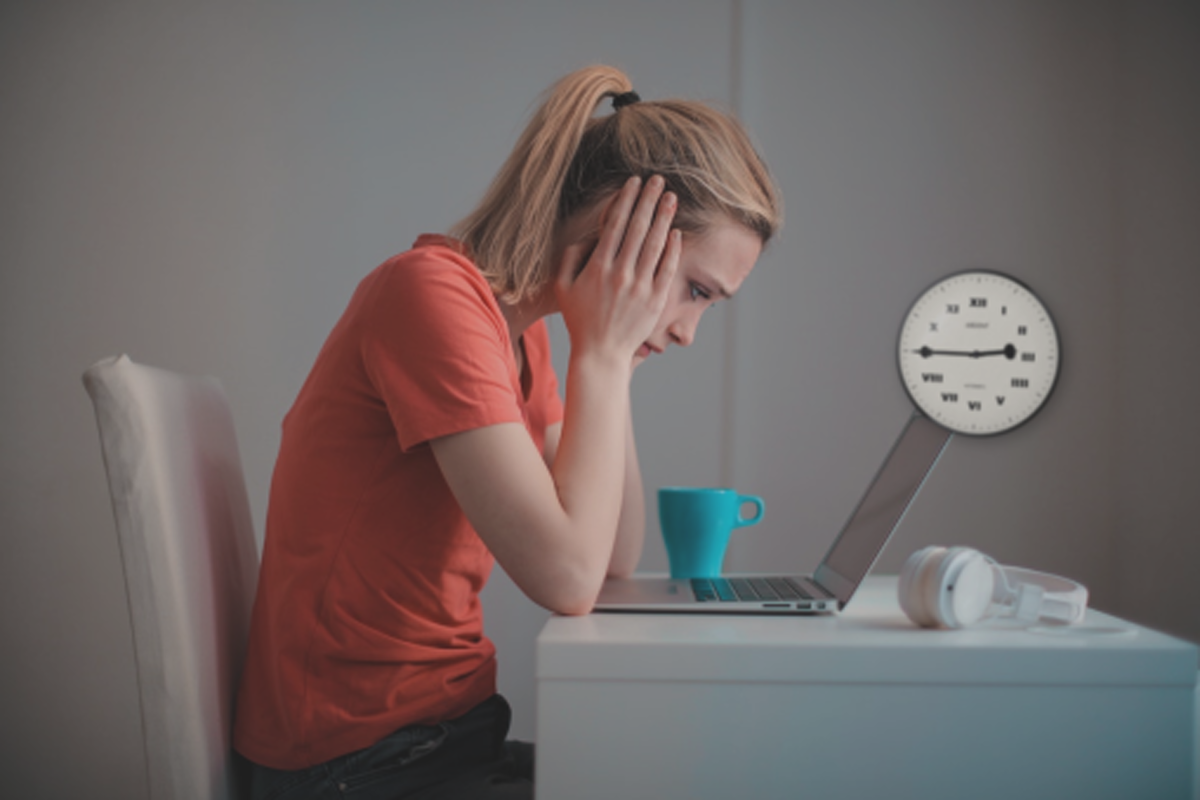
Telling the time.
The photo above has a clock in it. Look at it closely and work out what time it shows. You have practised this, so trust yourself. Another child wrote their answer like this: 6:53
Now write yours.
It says 2:45
